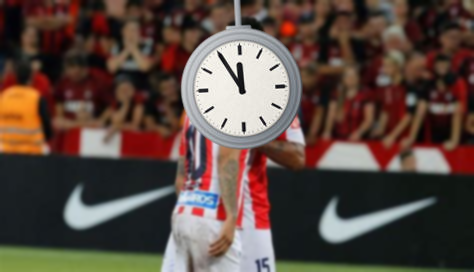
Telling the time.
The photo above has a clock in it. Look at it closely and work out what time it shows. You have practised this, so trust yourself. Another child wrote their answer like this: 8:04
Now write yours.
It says 11:55
